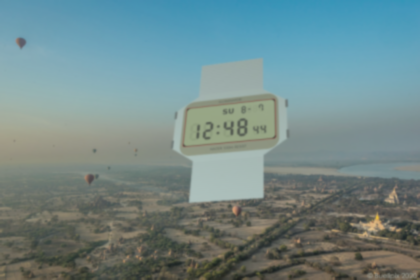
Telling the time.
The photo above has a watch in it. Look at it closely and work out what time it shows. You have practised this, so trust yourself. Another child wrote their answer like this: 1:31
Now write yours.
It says 12:48
